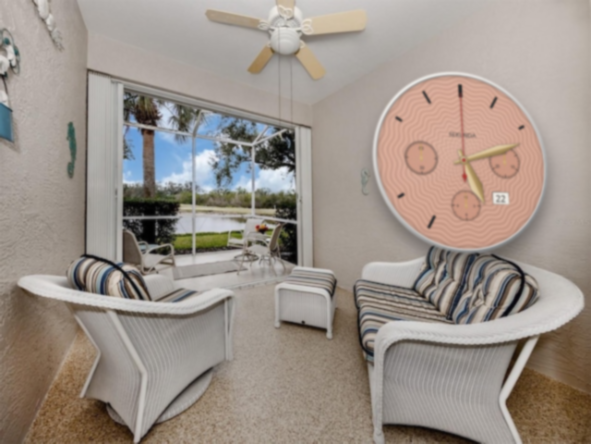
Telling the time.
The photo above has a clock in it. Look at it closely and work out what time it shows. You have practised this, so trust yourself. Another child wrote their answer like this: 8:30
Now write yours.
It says 5:12
